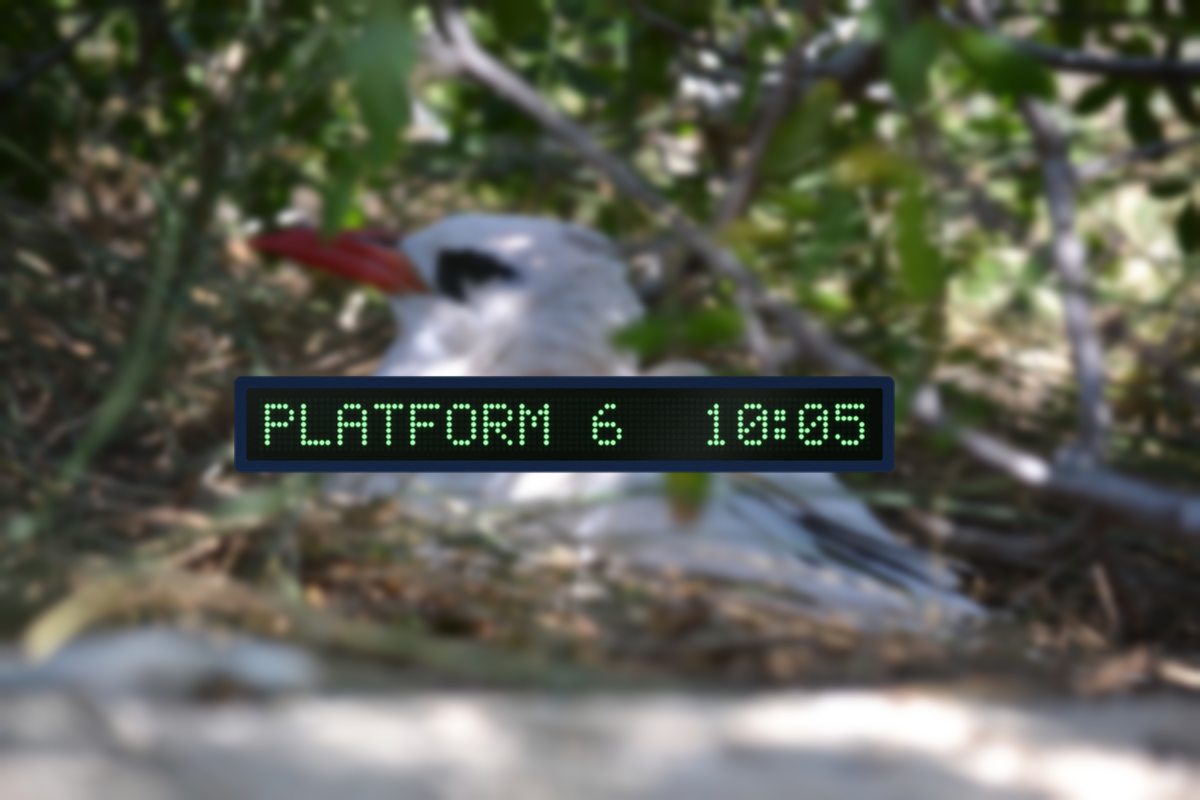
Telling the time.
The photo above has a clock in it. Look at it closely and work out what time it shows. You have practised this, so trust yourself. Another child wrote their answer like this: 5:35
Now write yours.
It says 10:05
